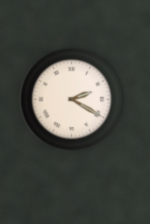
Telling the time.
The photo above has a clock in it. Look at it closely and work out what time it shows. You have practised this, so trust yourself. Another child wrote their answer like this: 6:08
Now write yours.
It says 2:20
